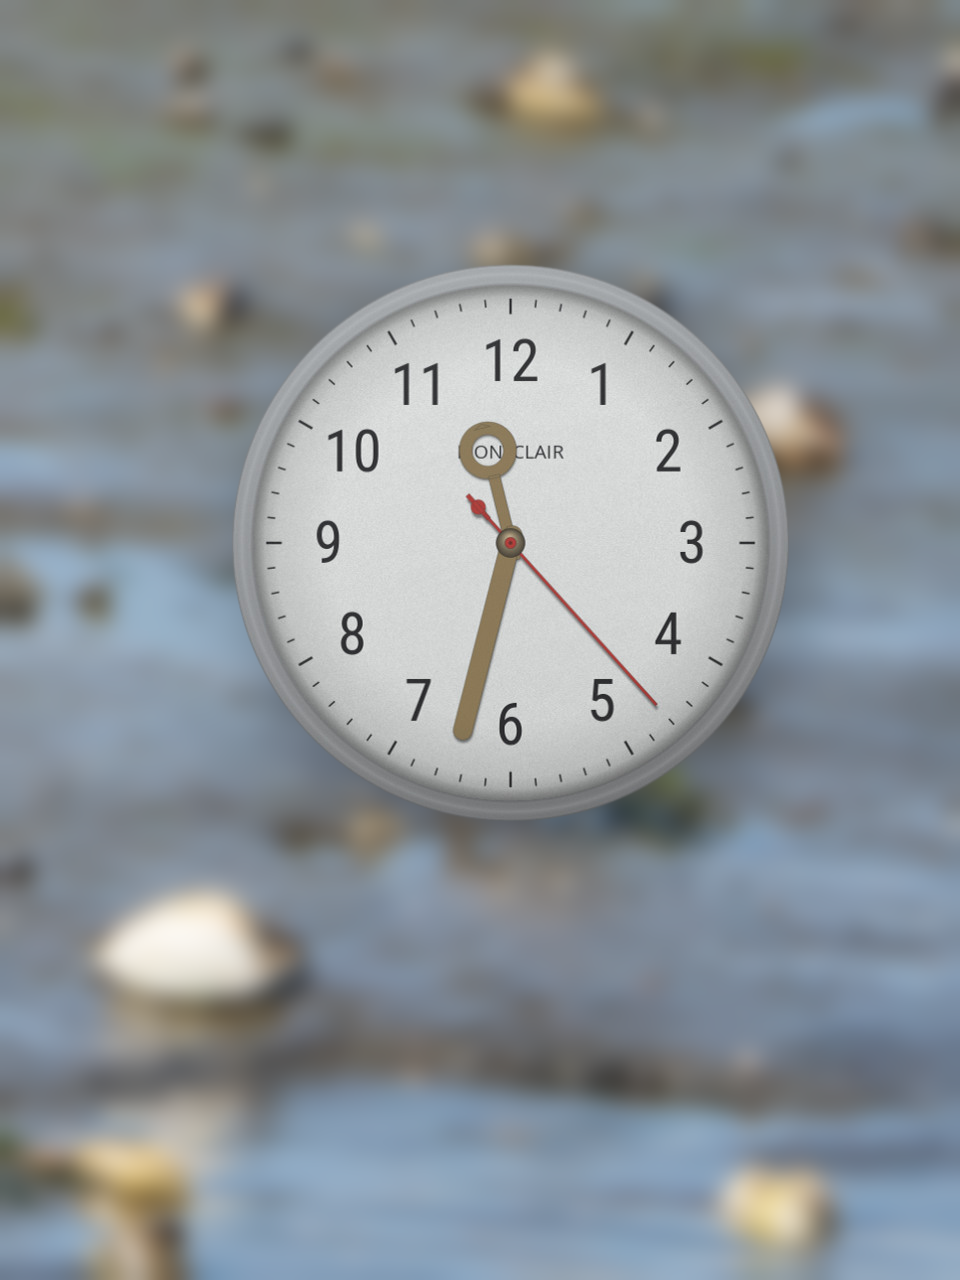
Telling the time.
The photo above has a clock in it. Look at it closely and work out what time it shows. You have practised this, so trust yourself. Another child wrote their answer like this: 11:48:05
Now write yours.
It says 11:32:23
